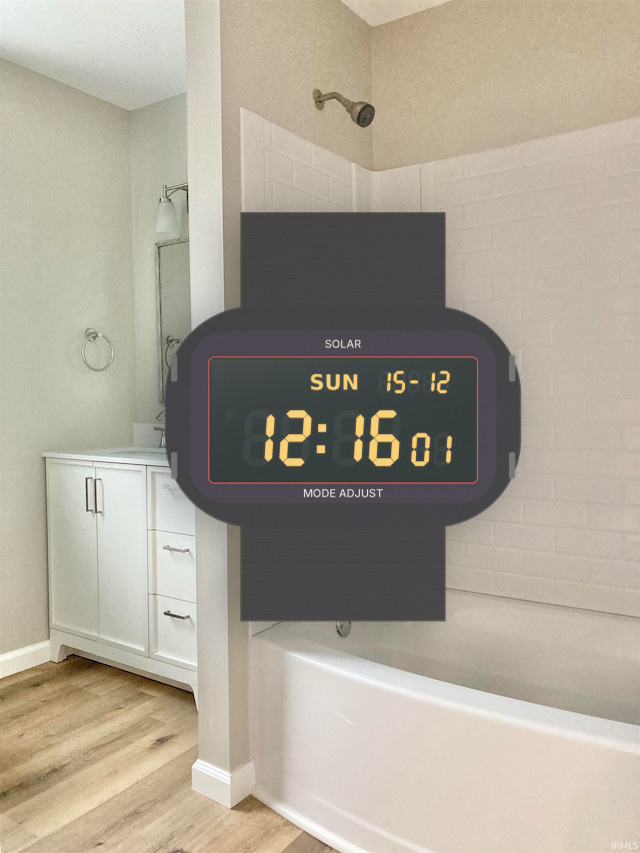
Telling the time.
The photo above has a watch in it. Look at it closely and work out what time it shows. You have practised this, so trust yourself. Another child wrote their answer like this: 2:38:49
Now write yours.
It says 12:16:01
